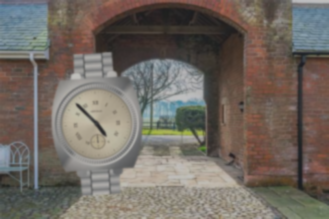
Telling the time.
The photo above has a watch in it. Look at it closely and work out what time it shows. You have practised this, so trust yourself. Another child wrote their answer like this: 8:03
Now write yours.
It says 4:53
